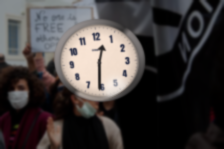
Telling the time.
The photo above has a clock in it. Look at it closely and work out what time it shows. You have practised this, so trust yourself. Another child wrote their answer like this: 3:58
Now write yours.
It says 12:31
